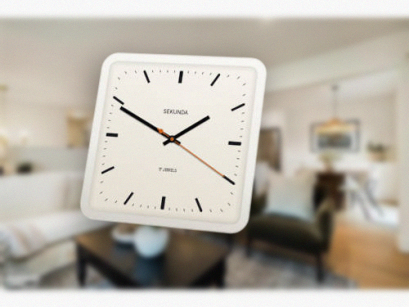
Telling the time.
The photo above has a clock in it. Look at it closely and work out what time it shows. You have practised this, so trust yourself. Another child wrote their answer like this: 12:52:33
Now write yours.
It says 1:49:20
